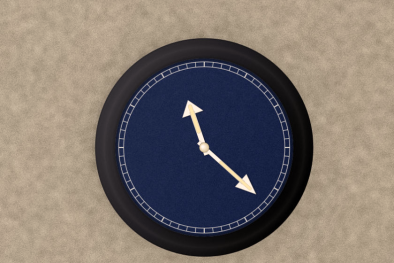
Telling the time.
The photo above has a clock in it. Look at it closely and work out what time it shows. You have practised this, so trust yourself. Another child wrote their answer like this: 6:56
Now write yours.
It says 11:22
